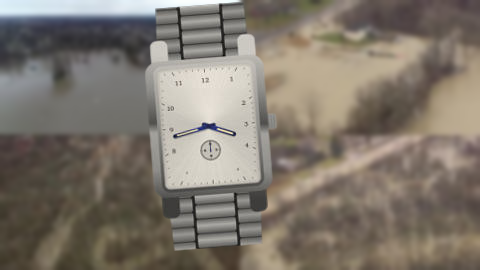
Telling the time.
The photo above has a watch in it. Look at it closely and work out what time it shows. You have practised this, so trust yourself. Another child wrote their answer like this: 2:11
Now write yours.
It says 3:43
